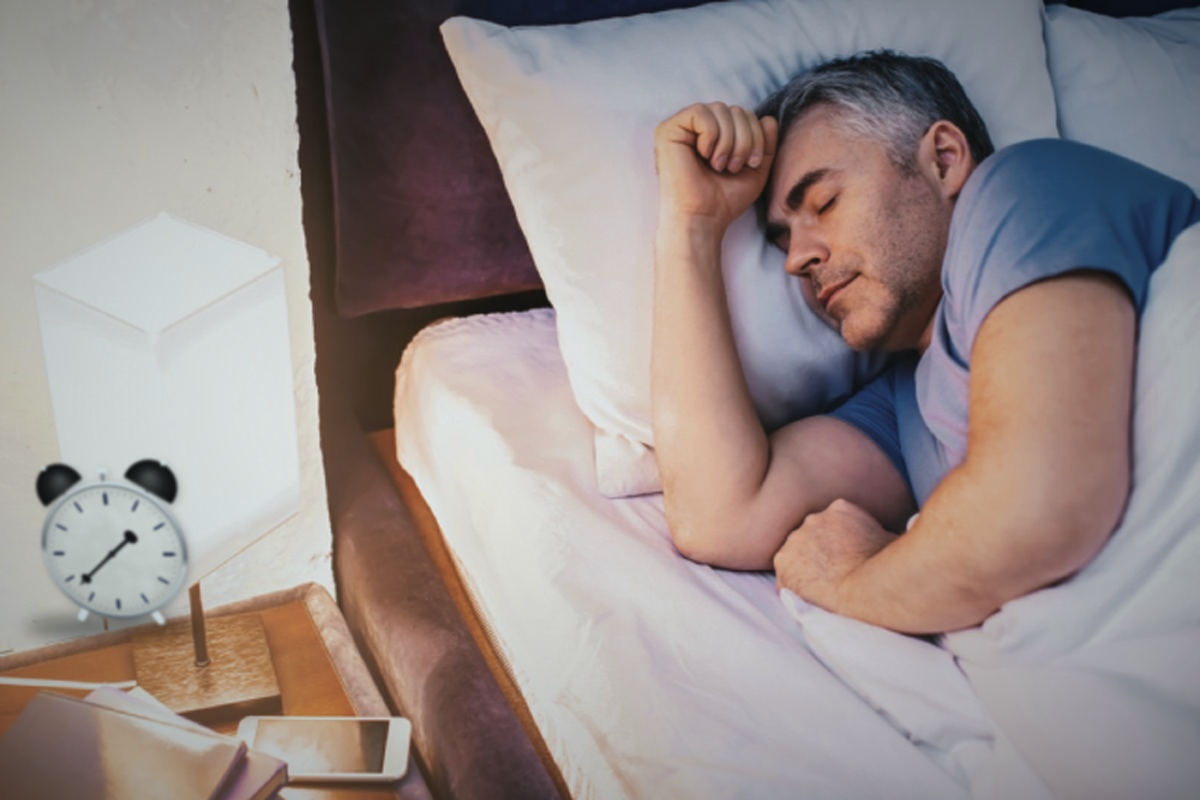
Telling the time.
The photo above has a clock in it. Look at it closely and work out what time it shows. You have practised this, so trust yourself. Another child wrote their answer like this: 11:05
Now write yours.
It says 1:38
